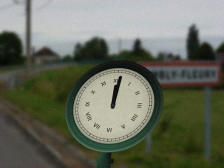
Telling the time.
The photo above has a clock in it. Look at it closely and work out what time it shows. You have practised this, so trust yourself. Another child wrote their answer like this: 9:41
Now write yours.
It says 12:01
